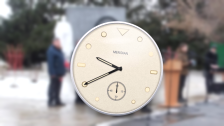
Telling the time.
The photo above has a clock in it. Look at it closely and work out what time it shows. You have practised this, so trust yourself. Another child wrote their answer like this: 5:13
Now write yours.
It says 9:40
